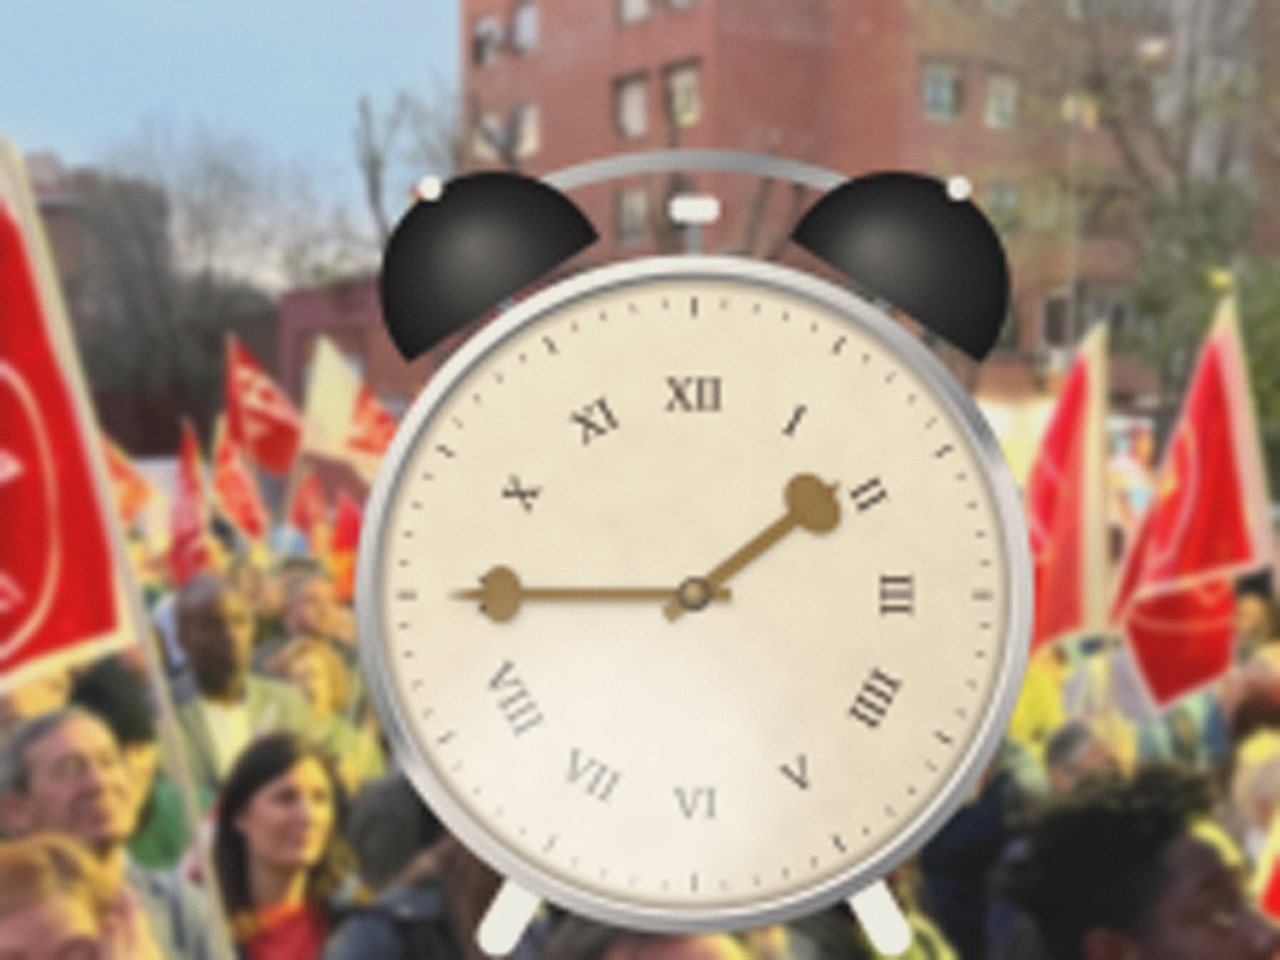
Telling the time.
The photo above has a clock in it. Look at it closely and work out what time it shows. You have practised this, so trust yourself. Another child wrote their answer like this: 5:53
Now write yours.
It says 1:45
